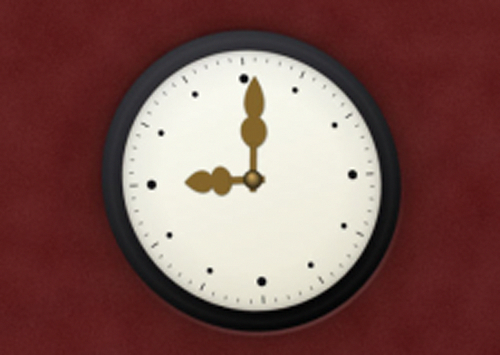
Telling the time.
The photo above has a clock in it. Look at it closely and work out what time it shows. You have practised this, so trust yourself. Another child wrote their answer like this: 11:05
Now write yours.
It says 9:01
